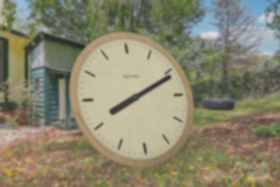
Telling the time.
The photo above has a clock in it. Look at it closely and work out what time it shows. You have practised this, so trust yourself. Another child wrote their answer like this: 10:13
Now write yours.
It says 8:11
